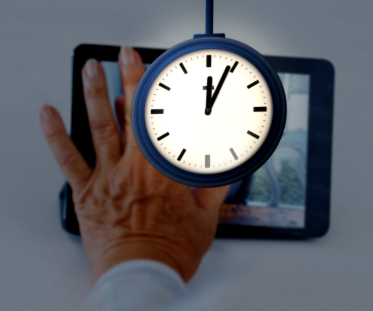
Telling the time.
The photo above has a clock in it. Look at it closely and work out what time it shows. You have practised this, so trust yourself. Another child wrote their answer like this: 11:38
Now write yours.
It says 12:04
